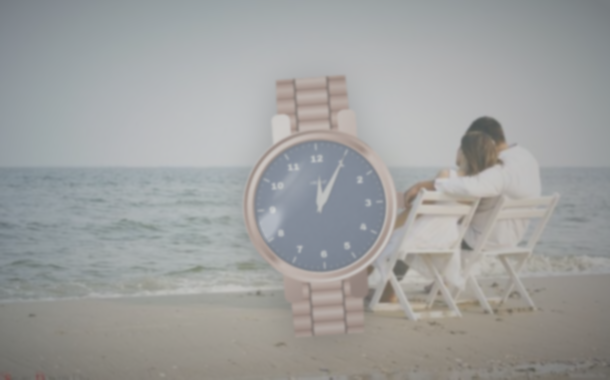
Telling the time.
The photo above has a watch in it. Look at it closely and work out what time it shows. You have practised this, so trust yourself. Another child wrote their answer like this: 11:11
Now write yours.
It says 12:05
